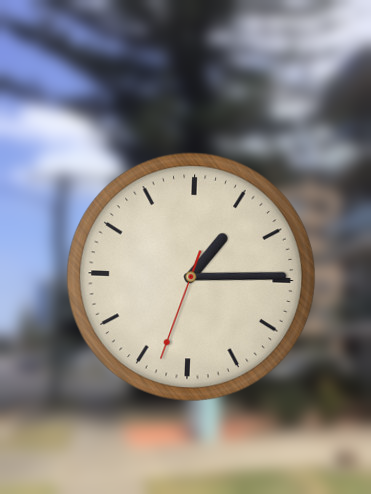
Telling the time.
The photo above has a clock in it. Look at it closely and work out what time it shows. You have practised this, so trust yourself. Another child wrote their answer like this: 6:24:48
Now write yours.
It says 1:14:33
